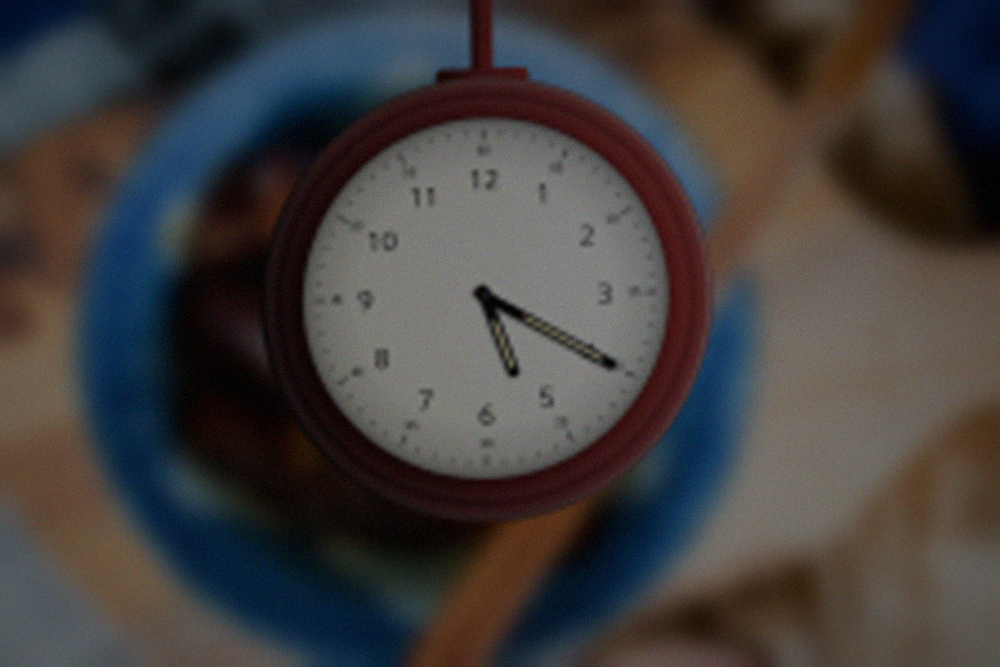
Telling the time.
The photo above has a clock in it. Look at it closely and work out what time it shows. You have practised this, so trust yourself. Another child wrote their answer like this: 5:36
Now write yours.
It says 5:20
